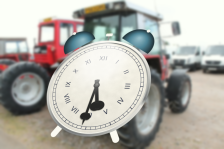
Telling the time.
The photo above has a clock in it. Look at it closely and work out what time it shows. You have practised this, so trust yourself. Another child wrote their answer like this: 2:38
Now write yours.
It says 5:31
